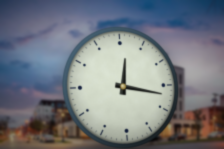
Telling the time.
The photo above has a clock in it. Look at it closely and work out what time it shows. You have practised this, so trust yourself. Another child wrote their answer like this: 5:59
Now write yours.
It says 12:17
